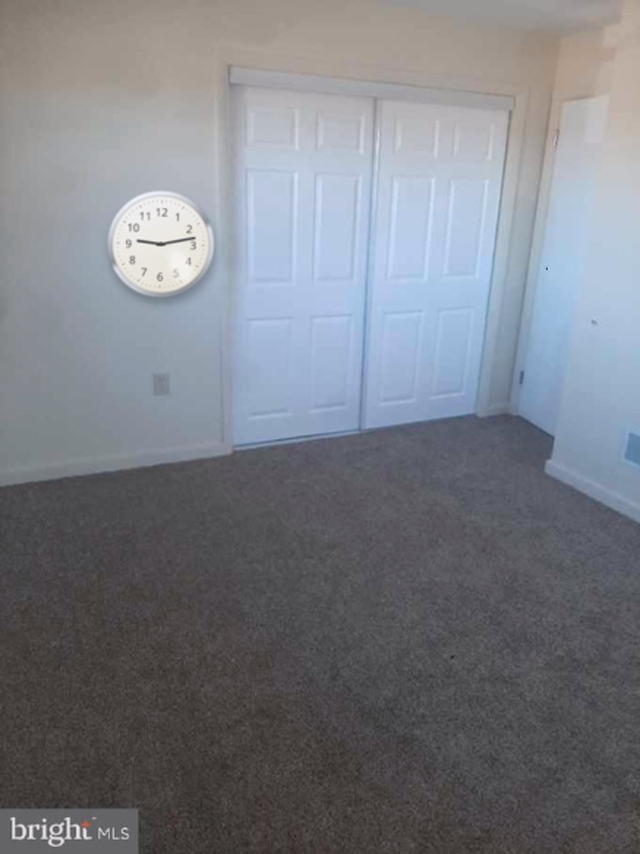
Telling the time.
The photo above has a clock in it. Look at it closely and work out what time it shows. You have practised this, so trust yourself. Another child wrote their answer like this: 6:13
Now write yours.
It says 9:13
